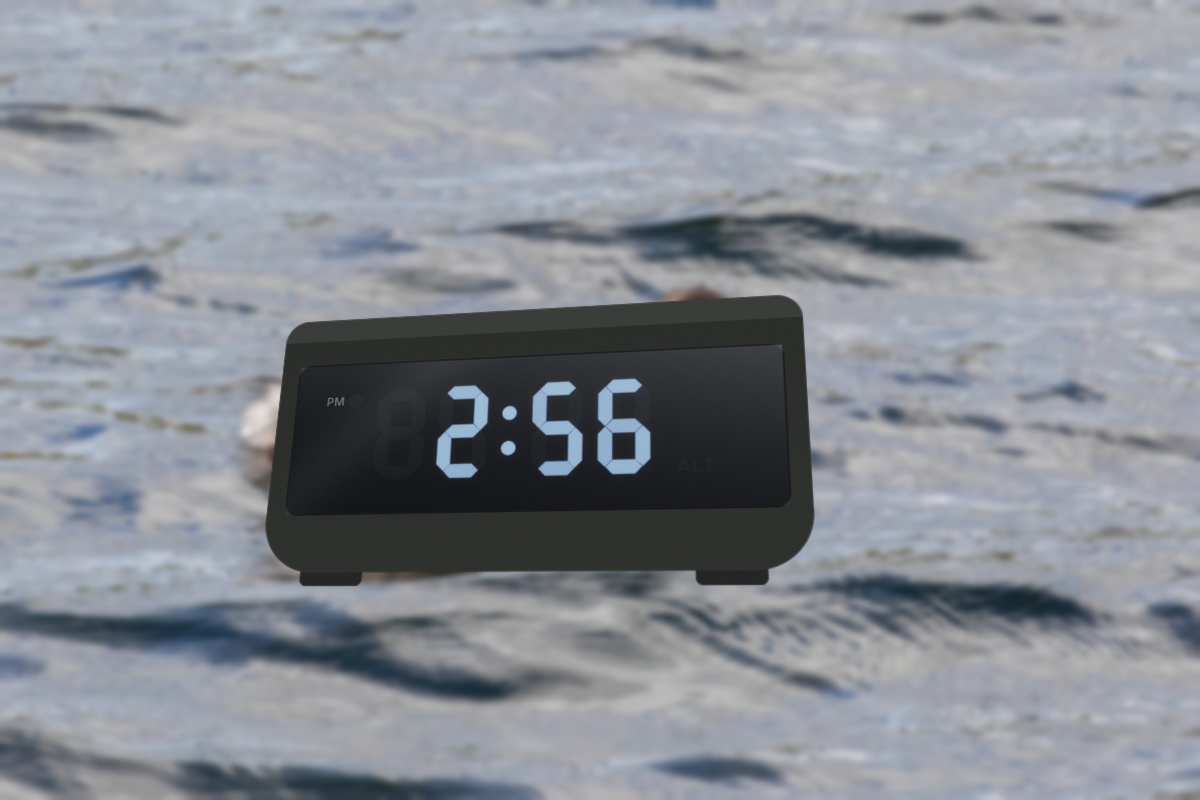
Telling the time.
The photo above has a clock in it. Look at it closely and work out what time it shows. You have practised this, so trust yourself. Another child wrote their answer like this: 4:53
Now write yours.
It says 2:56
